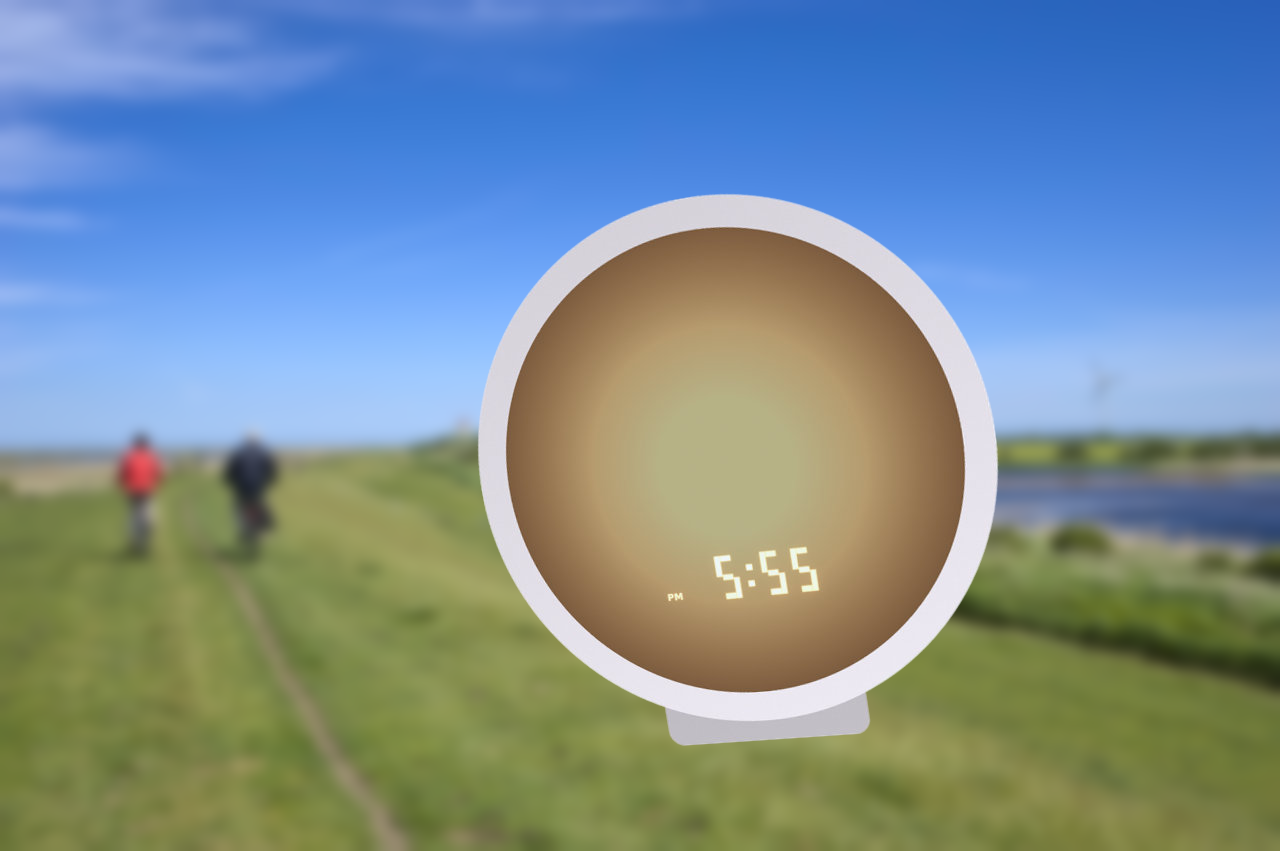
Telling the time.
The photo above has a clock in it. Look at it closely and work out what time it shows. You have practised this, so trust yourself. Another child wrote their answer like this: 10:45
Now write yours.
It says 5:55
